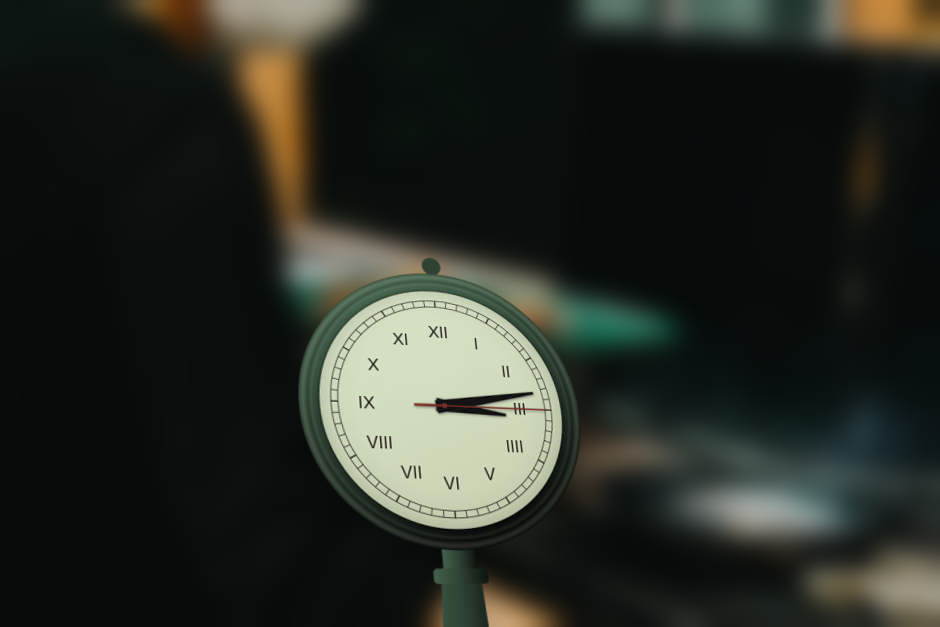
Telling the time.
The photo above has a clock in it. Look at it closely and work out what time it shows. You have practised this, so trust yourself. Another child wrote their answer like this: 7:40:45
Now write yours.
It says 3:13:15
